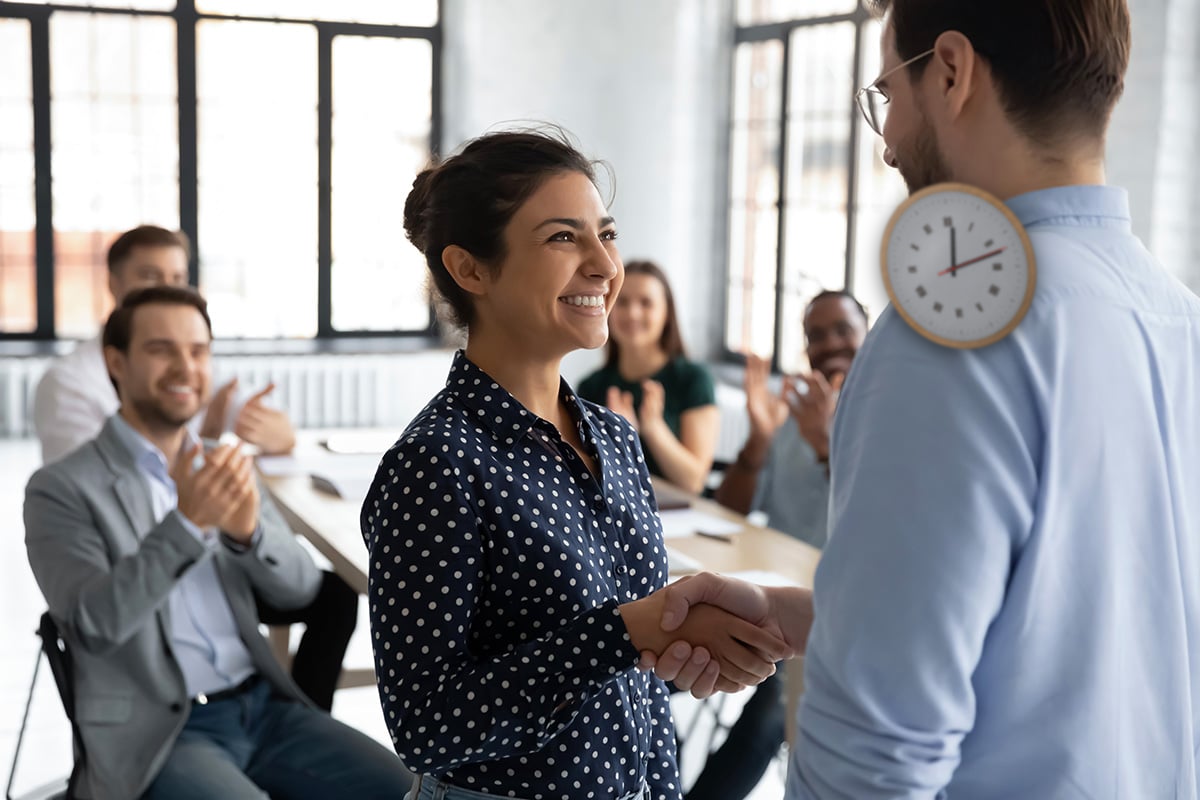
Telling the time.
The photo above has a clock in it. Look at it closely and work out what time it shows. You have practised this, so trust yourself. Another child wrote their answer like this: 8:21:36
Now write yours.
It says 12:12:12
